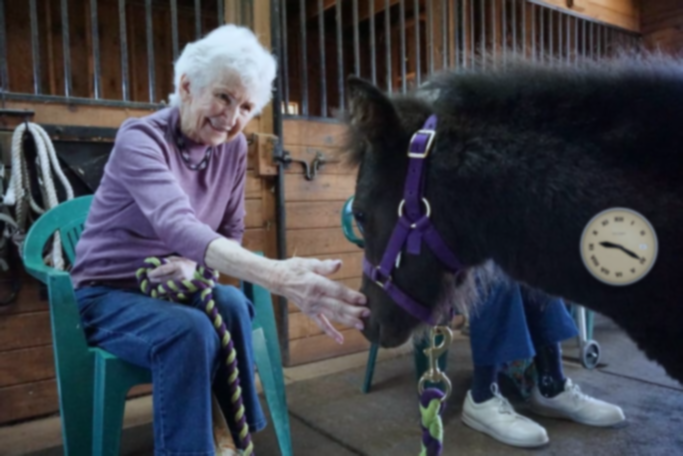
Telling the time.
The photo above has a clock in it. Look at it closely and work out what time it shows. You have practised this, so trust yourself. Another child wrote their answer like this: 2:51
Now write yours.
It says 9:20
